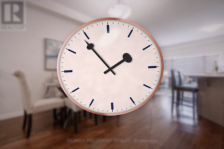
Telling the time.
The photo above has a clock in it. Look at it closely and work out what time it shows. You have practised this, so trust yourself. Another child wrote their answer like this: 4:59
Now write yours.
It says 1:54
